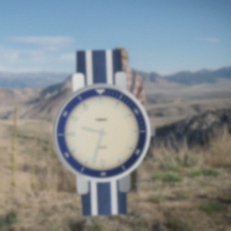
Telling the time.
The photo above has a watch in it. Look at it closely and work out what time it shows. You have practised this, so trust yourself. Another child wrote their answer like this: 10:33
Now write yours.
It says 9:33
